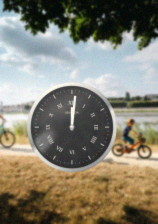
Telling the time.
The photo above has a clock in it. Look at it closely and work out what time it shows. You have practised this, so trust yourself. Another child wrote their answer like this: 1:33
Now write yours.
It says 12:01
